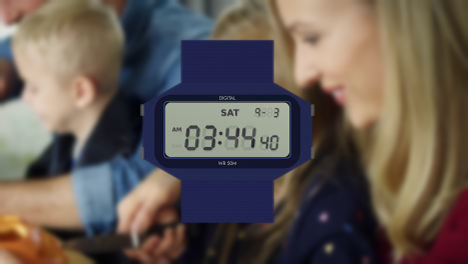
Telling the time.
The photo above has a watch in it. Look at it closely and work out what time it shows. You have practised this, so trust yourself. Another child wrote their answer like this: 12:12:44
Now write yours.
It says 3:44:40
